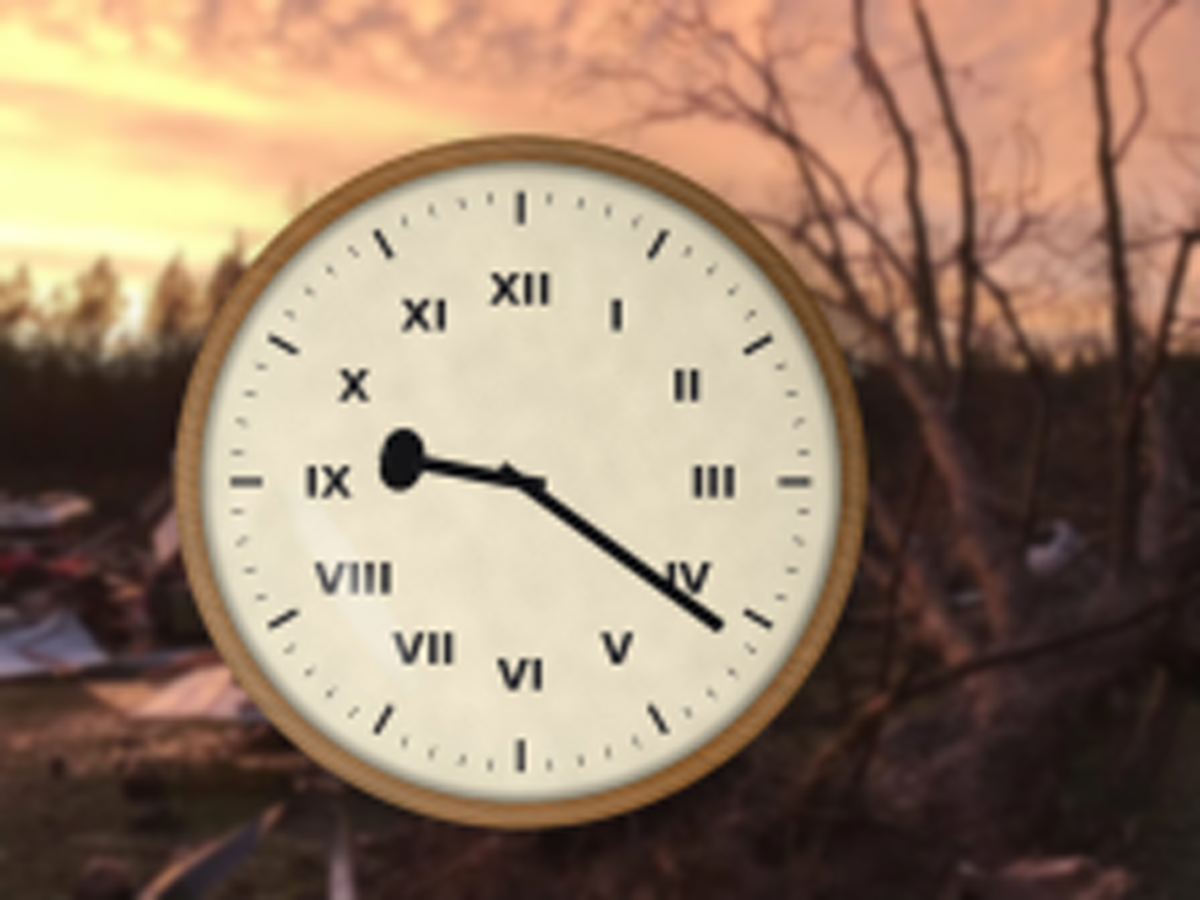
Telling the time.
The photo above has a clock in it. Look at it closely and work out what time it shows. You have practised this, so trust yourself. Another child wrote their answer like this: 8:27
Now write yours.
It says 9:21
